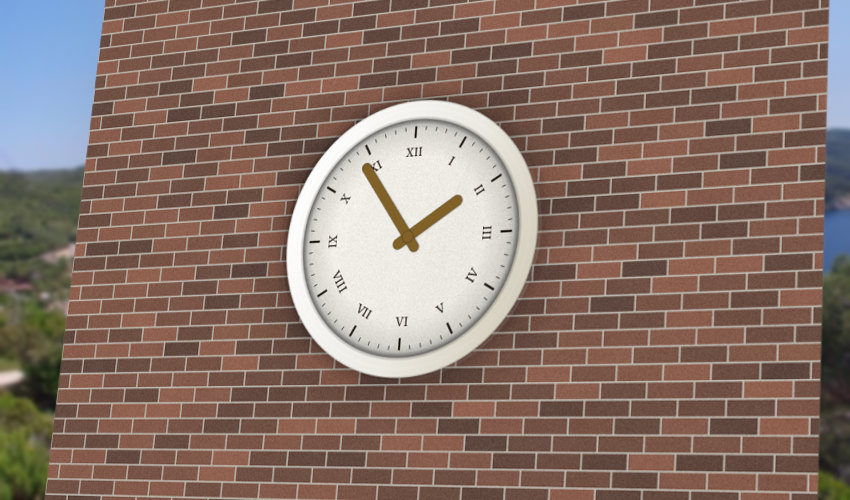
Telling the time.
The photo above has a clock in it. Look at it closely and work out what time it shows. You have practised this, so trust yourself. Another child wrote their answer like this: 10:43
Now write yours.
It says 1:54
